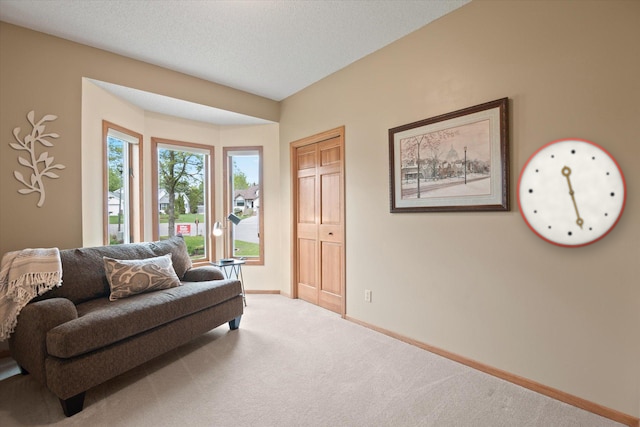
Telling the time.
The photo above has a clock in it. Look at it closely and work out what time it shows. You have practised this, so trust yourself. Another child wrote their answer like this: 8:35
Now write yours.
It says 11:27
